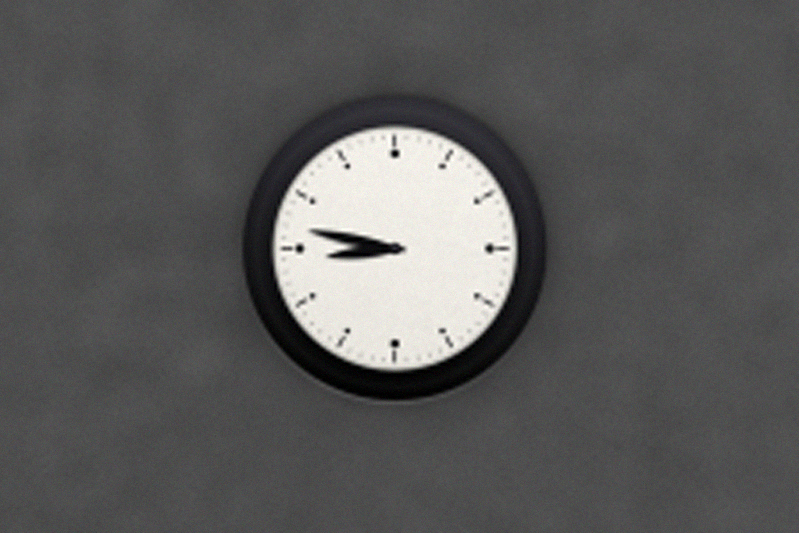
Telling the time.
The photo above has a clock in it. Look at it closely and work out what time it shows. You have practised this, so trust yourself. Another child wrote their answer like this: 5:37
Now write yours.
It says 8:47
